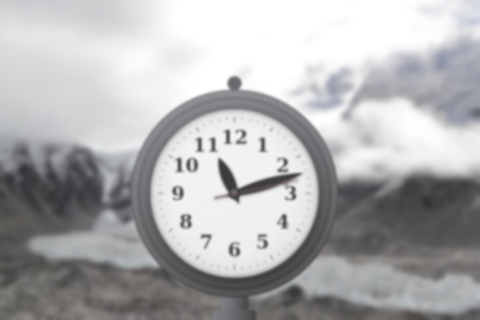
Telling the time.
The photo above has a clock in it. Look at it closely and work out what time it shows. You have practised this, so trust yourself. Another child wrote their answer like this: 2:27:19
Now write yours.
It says 11:12:13
